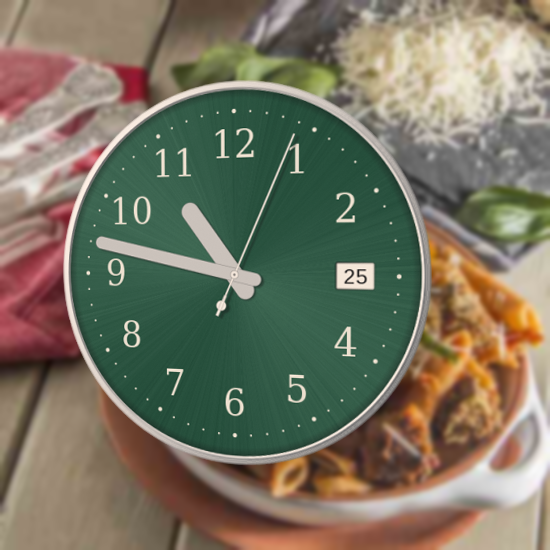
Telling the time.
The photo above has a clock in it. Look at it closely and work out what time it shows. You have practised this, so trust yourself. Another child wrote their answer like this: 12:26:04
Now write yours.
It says 10:47:04
